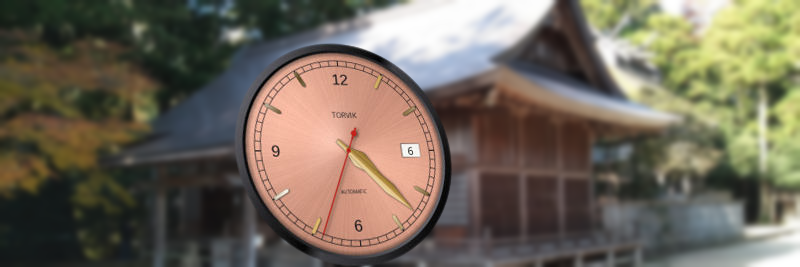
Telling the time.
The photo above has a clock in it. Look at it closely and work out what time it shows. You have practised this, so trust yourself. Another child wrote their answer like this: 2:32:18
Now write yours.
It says 4:22:34
